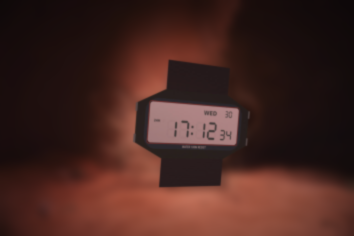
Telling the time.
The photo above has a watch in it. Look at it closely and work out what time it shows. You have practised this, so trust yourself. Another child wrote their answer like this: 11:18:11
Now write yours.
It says 17:12:34
